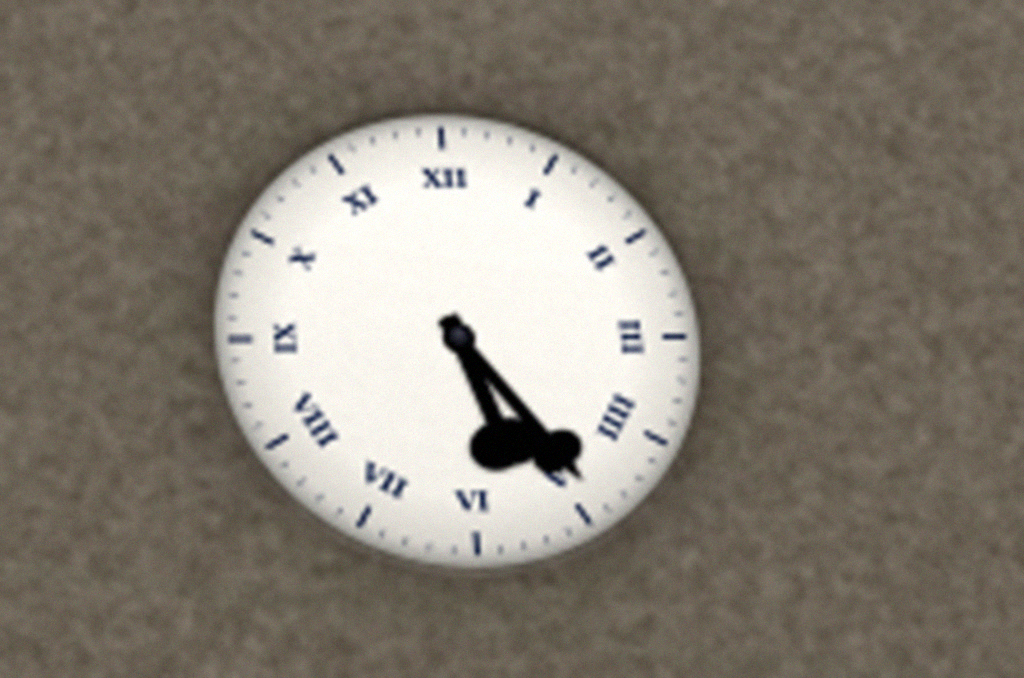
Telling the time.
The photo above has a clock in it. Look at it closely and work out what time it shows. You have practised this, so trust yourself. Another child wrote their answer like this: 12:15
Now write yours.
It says 5:24
